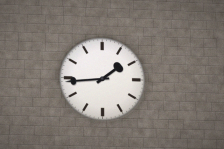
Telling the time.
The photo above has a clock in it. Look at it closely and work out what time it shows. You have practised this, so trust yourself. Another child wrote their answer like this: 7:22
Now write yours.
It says 1:44
